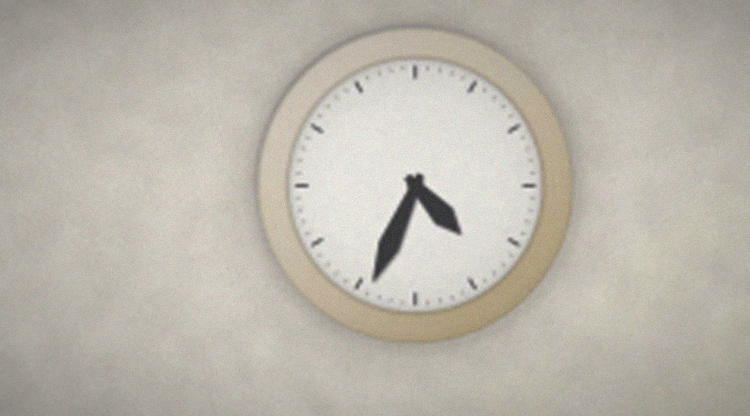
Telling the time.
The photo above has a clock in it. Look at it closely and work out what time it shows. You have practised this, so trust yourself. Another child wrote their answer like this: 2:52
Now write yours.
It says 4:34
